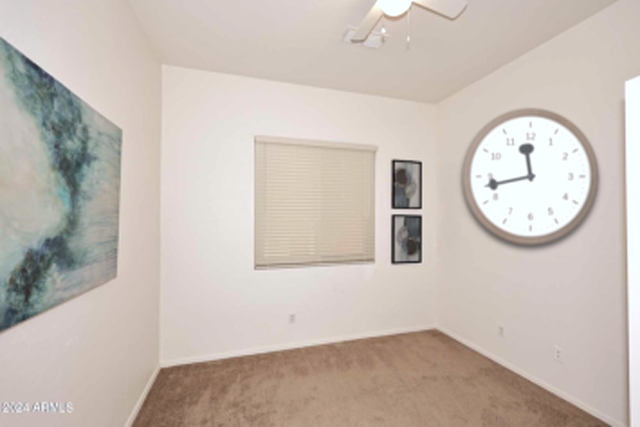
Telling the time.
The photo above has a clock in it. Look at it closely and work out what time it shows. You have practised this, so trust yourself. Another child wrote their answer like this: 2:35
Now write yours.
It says 11:43
